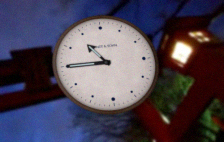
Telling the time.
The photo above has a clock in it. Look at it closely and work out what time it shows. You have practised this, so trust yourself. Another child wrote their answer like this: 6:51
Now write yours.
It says 10:45
